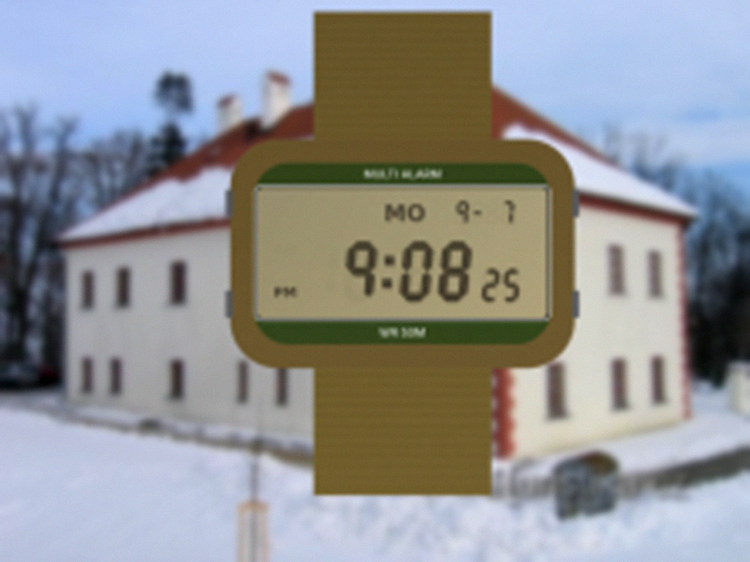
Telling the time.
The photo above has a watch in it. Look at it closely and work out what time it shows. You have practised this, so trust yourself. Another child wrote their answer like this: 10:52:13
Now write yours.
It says 9:08:25
